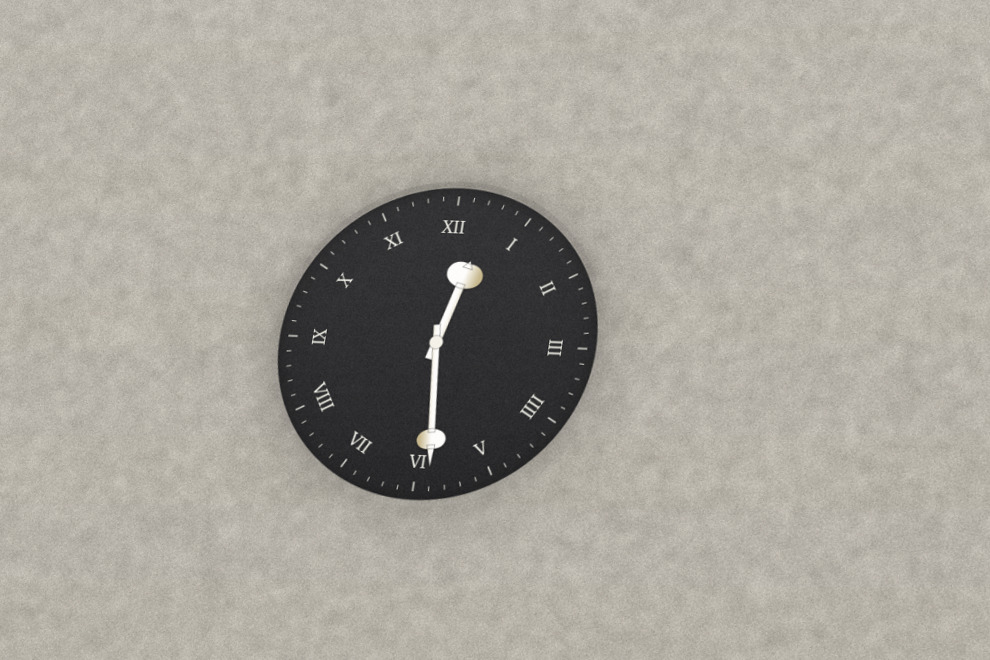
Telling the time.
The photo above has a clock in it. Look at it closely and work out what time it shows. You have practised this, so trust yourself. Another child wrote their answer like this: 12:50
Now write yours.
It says 12:29
